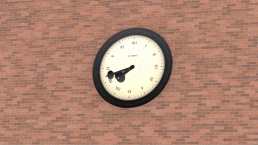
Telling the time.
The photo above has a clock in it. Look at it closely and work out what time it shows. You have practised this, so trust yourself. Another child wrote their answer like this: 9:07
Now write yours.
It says 7:42
